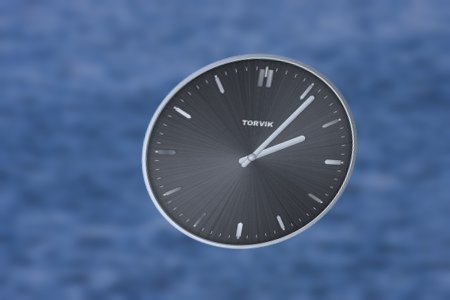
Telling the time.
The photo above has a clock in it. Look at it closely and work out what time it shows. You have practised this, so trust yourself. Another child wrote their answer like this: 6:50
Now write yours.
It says 2:06
